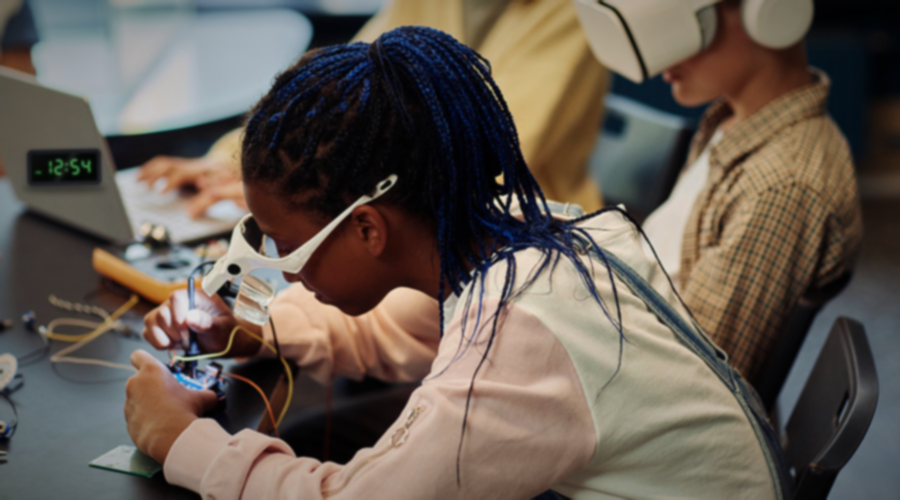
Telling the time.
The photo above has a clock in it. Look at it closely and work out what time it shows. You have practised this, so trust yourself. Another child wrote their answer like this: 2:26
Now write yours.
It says 12:54
